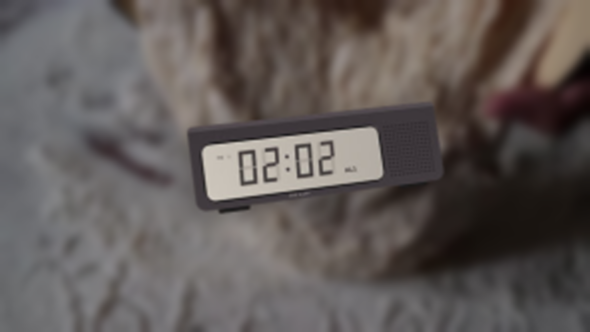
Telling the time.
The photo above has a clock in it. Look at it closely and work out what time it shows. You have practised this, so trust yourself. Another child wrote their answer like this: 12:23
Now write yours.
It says 2:02
